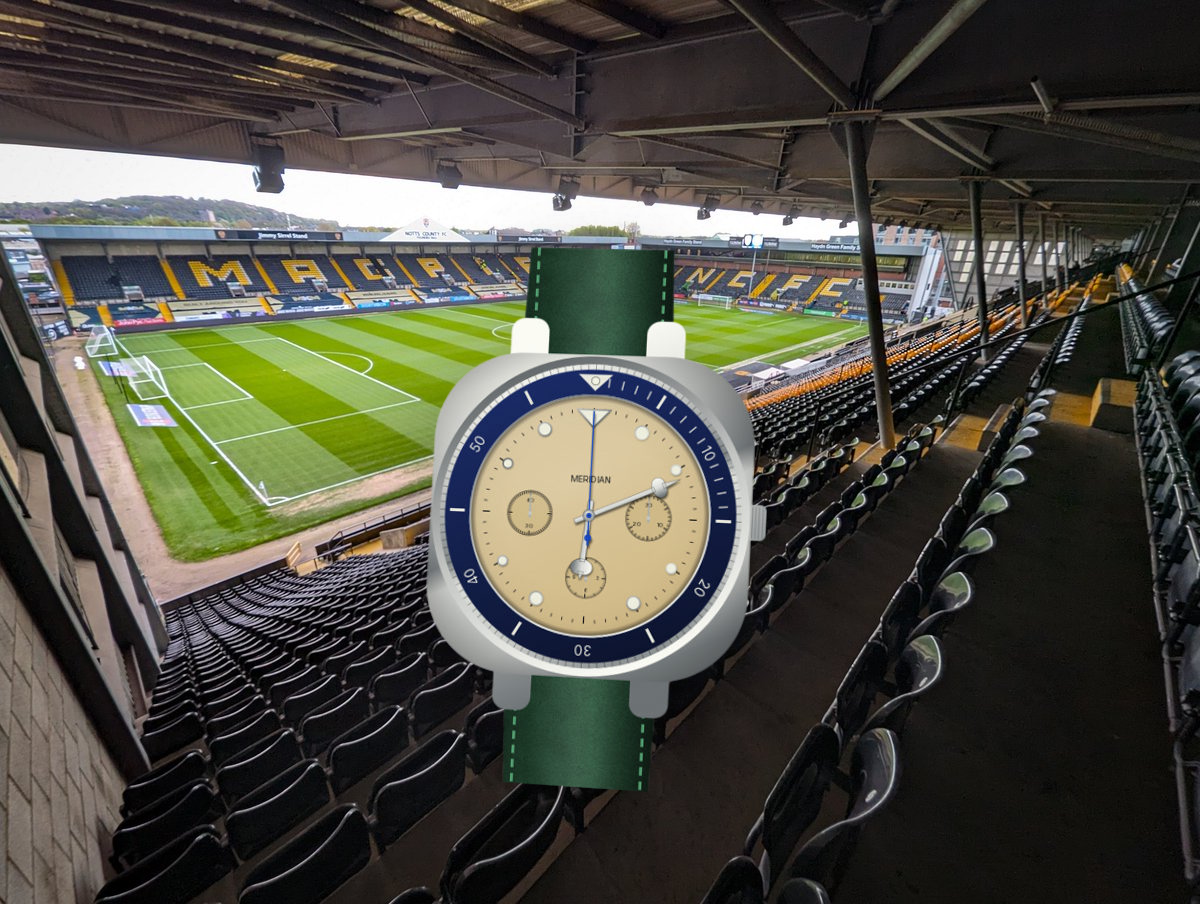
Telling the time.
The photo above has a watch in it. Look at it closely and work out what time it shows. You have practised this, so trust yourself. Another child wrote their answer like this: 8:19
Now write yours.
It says 6:11
